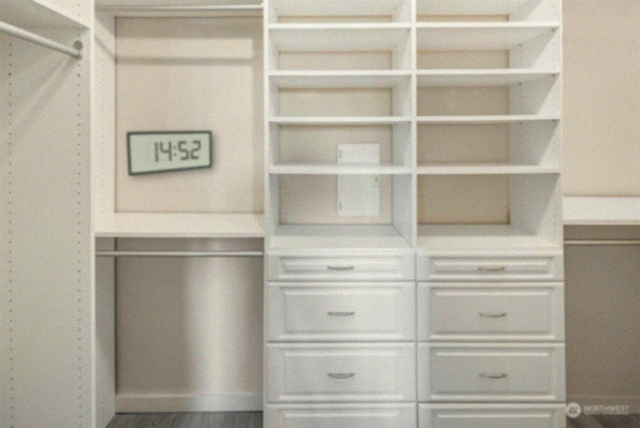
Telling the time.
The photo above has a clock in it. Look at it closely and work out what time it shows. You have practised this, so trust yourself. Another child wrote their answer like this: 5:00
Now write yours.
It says 14:52
